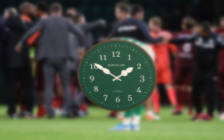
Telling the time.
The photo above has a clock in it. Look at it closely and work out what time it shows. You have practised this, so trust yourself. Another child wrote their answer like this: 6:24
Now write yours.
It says 1:51
